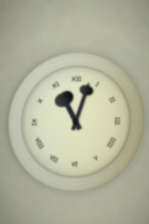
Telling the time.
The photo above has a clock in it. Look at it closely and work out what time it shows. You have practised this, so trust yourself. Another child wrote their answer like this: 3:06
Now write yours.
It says 11:03
